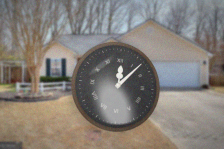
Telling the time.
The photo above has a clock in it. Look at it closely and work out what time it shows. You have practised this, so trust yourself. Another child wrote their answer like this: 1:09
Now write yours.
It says 12:07
